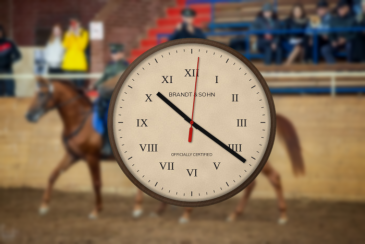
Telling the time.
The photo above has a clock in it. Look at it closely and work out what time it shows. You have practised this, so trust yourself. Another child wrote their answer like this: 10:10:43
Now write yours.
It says 10:21:01
